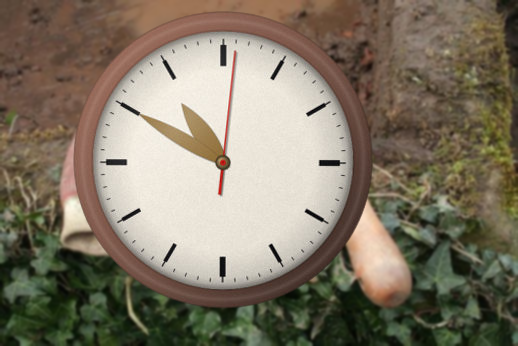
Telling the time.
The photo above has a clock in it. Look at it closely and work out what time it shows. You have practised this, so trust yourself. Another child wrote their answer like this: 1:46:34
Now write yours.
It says 10:50:01
